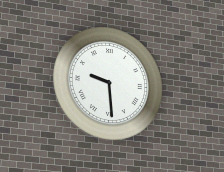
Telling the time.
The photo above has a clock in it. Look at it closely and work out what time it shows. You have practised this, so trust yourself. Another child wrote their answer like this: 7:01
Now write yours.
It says 9:29
